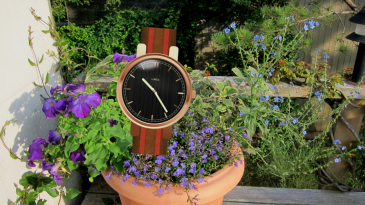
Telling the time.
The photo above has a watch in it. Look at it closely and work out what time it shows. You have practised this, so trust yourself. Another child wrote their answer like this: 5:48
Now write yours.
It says 10:24
